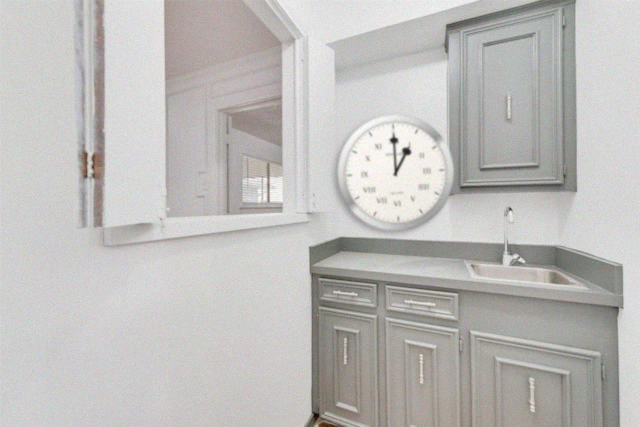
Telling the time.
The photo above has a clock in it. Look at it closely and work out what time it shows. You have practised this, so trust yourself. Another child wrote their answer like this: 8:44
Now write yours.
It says 1:00
